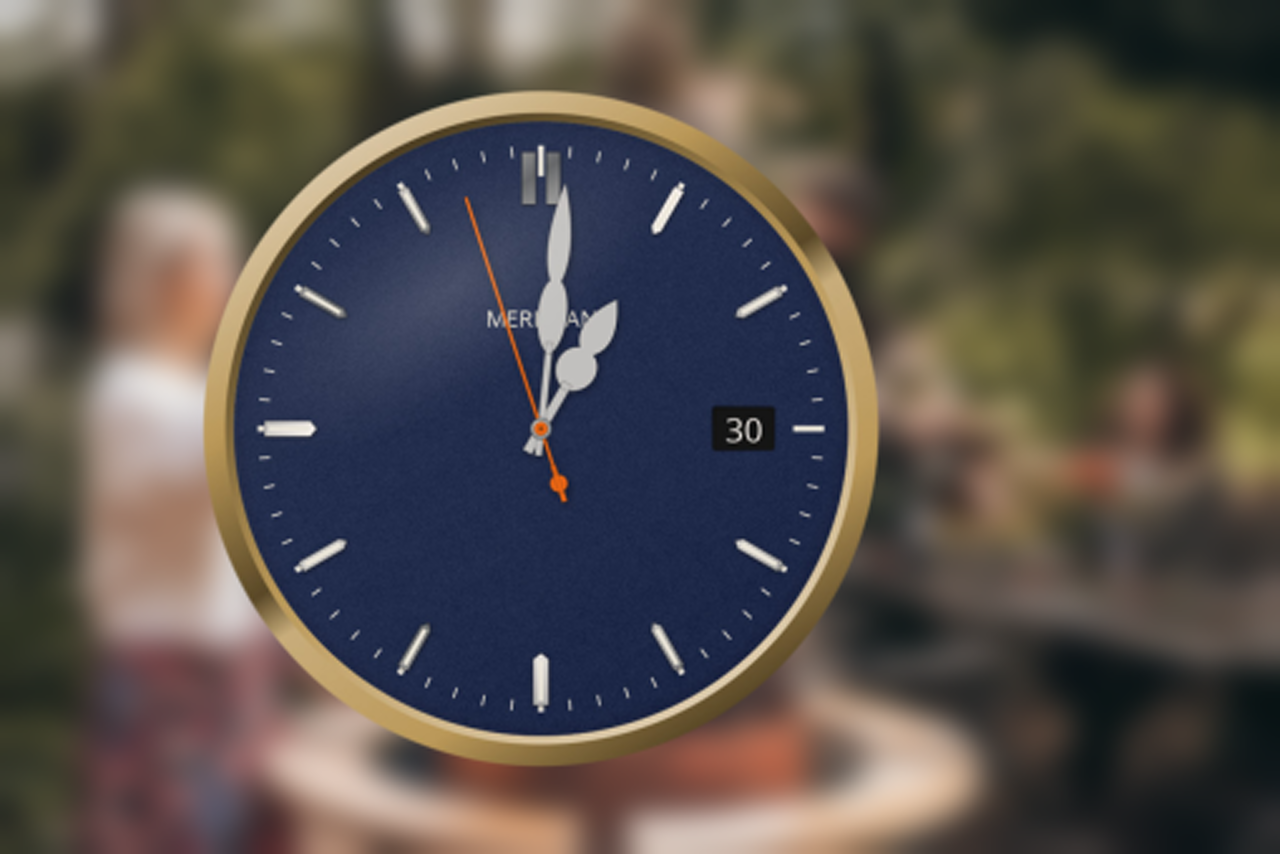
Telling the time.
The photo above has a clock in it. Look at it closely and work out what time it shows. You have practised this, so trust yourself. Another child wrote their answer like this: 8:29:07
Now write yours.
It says 1:00:57
